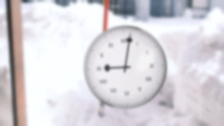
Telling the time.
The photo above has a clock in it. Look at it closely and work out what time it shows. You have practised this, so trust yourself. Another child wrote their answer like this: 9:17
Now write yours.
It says 9:02
